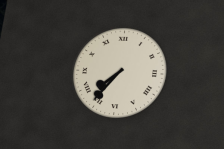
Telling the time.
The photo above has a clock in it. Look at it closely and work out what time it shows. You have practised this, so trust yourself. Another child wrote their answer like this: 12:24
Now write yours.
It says 7:36
